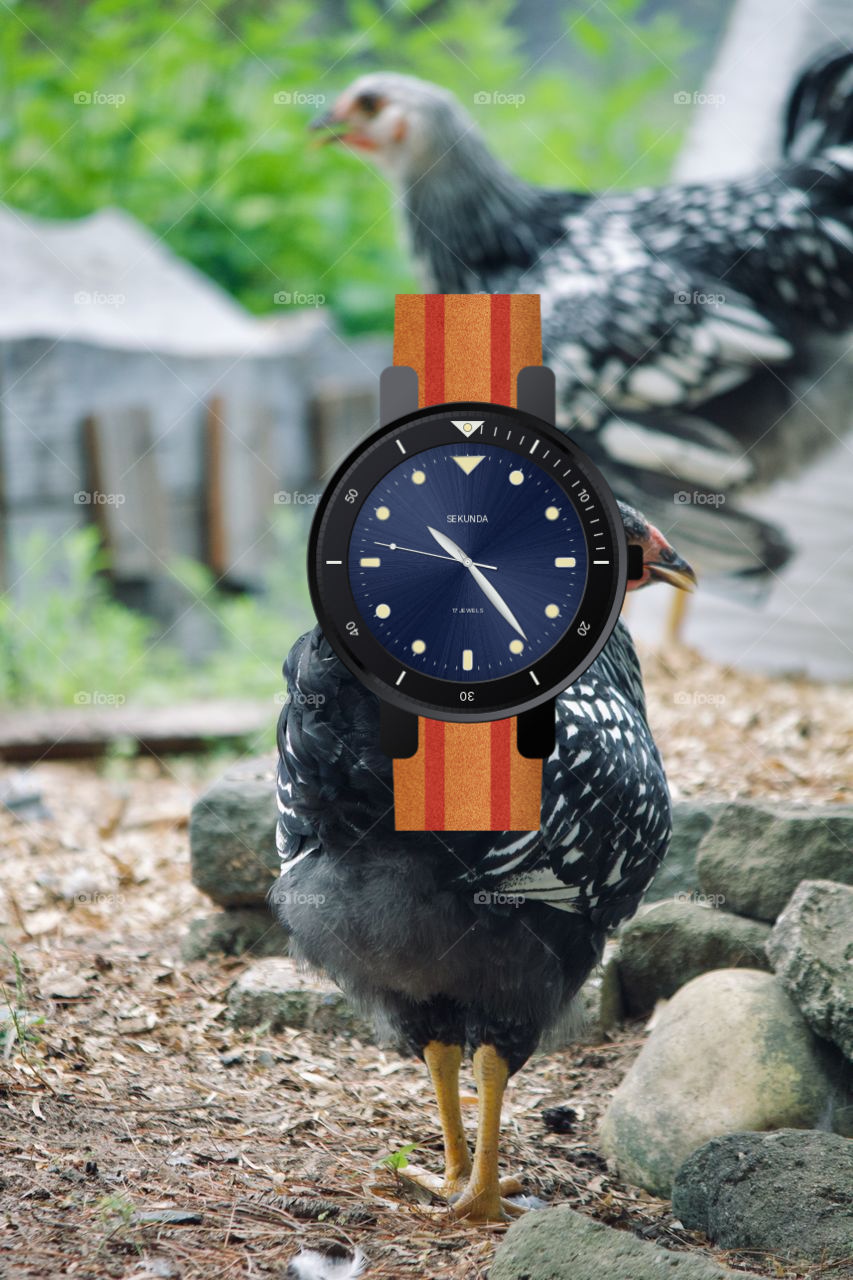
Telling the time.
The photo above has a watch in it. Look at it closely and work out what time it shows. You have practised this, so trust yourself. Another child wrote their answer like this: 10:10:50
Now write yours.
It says 10:23:47
